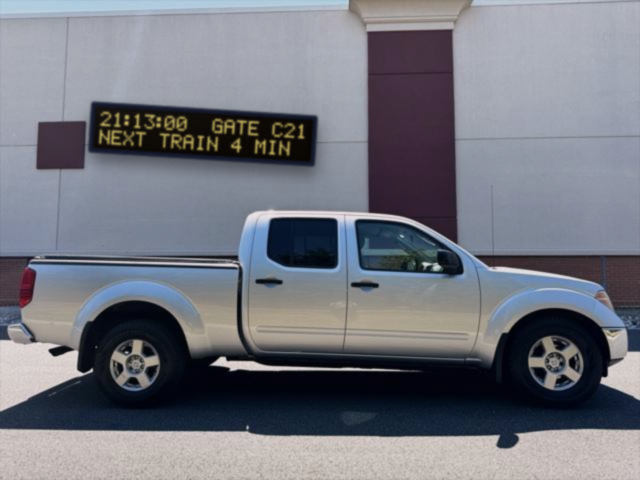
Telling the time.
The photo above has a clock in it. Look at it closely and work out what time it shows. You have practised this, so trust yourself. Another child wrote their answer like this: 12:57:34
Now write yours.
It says 21:13:00
